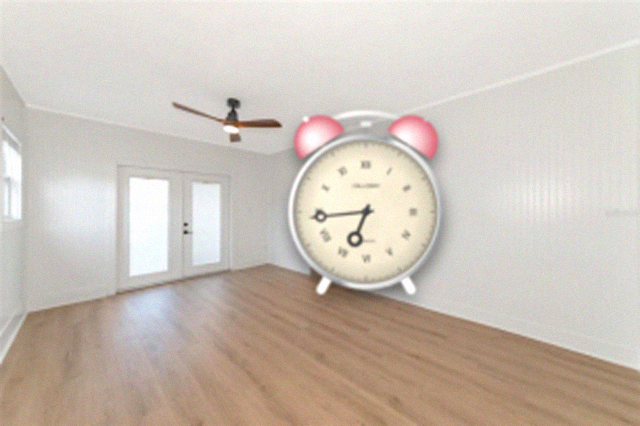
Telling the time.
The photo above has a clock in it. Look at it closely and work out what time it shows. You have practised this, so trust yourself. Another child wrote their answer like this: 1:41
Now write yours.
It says 6:44
